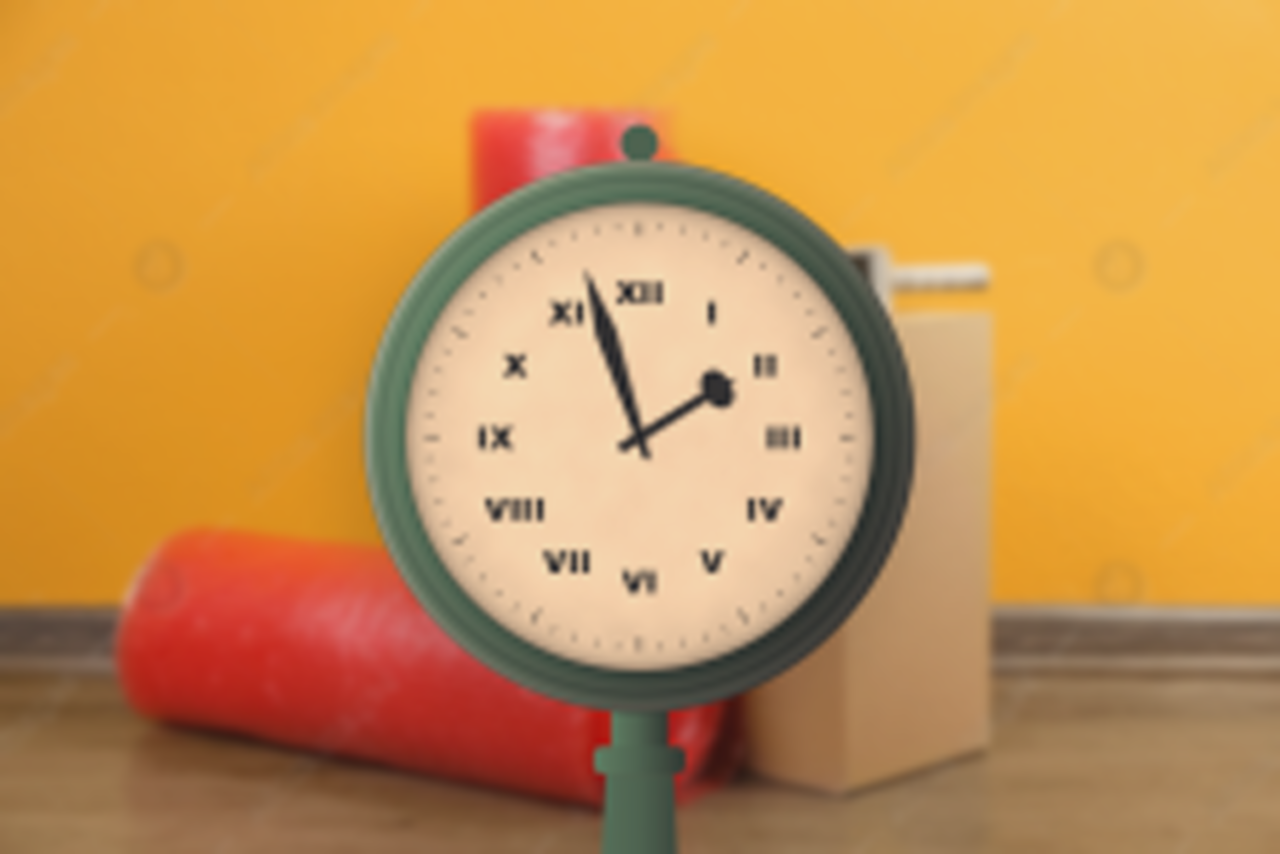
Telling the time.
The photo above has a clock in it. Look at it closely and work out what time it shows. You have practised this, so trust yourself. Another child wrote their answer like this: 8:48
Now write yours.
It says 1:57
